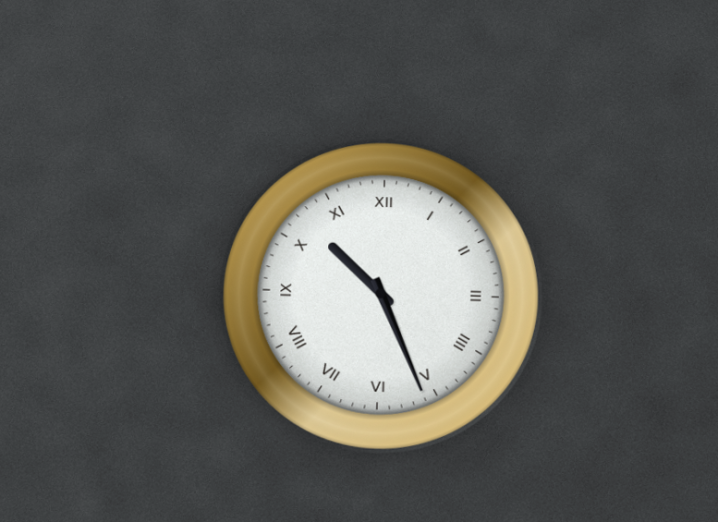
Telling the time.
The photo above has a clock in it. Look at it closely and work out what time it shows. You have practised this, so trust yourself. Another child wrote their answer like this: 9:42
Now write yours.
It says 10:26
